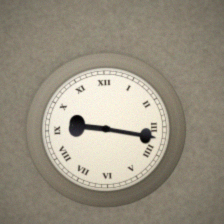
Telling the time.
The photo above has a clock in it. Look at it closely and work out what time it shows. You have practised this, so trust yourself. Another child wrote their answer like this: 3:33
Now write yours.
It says 9:17
